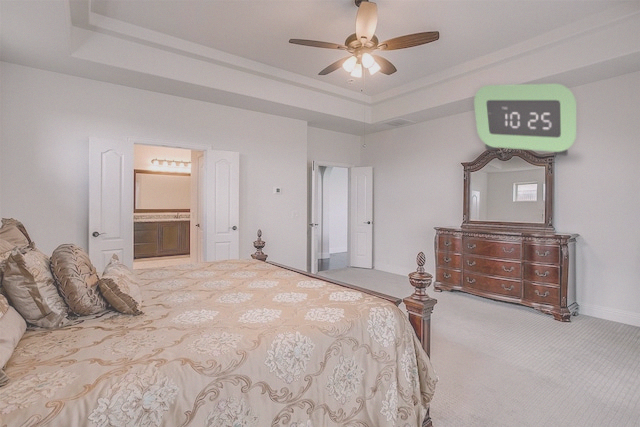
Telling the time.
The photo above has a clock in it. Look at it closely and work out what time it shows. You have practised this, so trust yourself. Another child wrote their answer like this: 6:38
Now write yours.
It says 10:25
